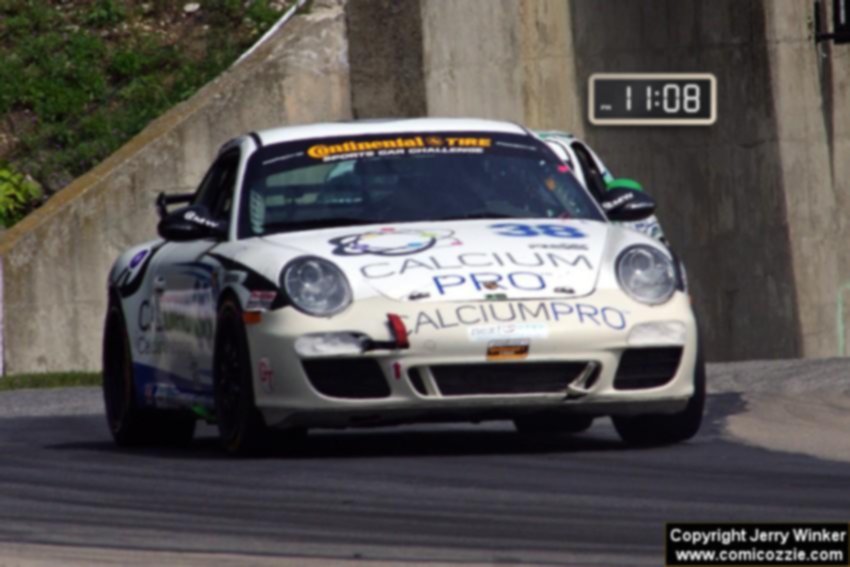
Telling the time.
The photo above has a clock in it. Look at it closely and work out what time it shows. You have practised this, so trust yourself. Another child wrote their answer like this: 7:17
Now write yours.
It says 11:08
